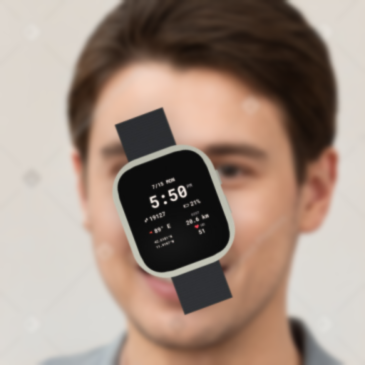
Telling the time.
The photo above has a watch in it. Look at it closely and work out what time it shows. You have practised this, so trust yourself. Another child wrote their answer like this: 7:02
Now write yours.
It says 5:50
